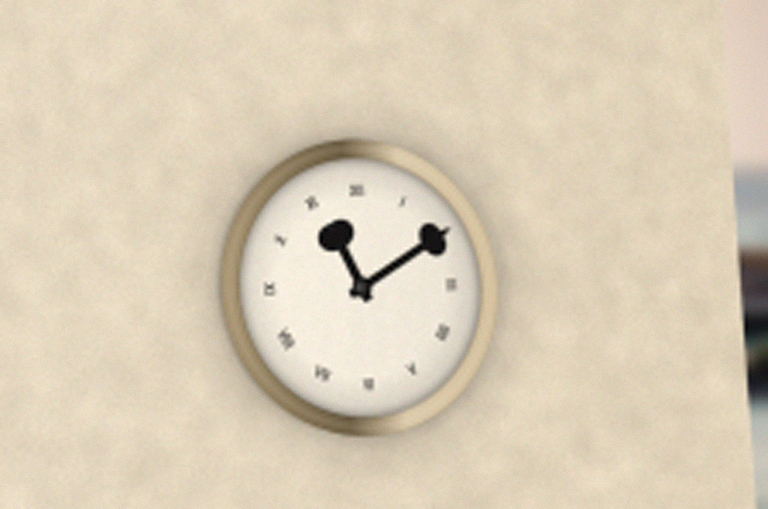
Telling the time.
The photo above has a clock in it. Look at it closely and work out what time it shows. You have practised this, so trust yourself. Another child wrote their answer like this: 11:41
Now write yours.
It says 11:10
